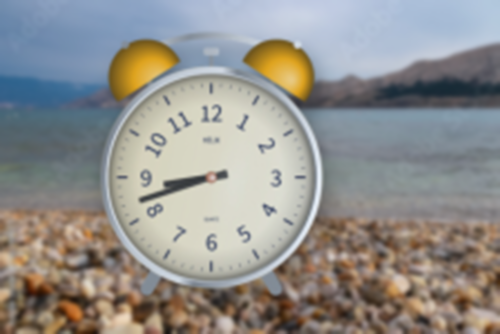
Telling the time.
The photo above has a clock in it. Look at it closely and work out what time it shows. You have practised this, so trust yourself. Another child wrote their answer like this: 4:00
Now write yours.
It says 8:42
